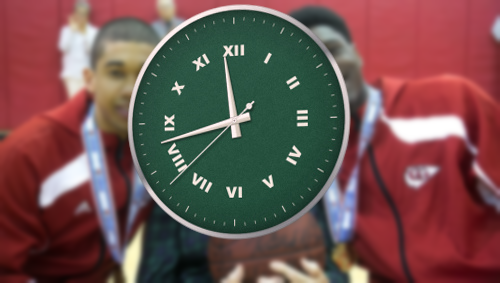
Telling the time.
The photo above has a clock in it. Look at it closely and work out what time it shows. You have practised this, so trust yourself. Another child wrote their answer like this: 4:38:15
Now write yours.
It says 11:42:38
